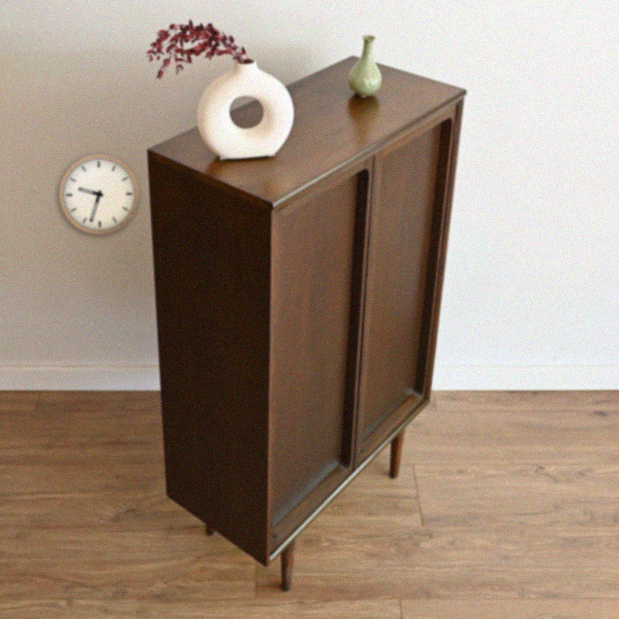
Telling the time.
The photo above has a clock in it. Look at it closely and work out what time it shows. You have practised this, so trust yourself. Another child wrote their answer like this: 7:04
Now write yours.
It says 9:33
